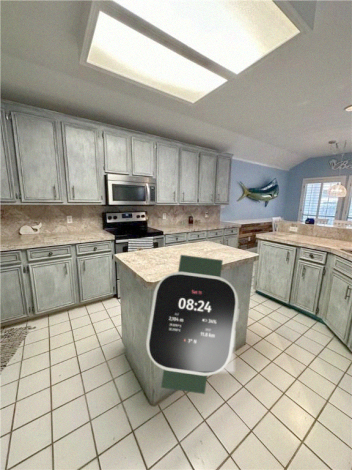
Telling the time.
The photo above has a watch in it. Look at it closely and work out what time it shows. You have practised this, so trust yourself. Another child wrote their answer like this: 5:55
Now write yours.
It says 8:24
